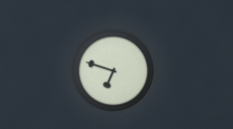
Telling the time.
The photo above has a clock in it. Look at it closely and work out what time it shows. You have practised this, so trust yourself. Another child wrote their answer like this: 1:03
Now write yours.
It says 6:48
